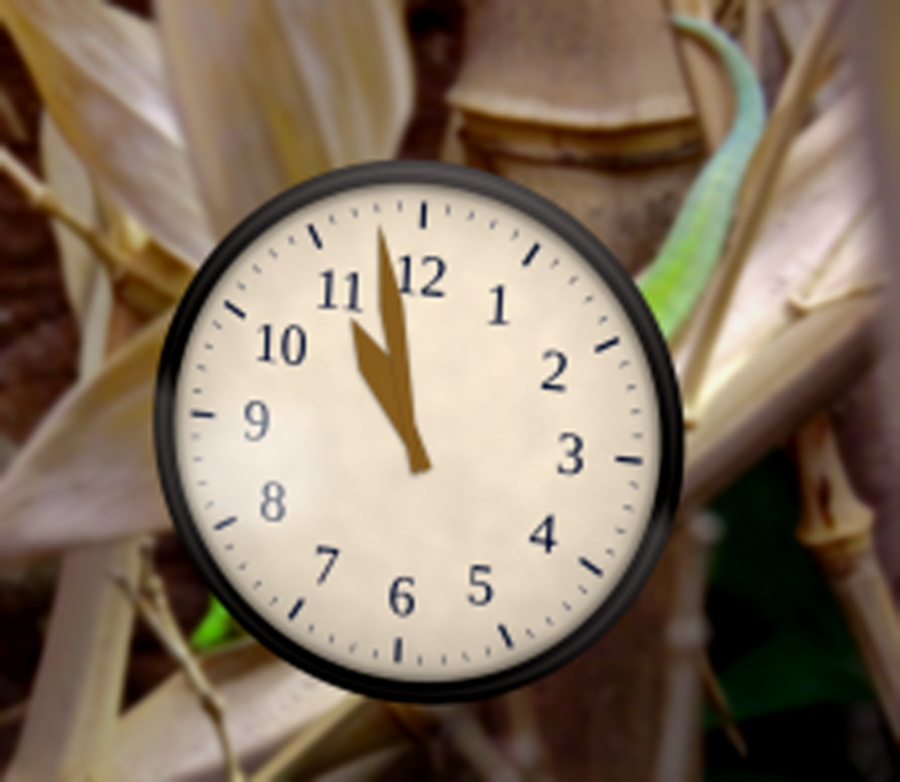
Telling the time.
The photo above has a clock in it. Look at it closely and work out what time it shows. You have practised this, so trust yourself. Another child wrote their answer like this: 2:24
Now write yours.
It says 10:58
